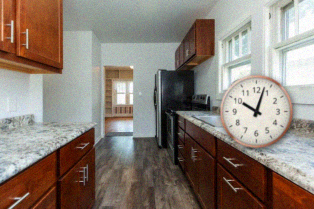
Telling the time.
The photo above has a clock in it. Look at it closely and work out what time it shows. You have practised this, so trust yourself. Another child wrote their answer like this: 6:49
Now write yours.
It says 10:03
